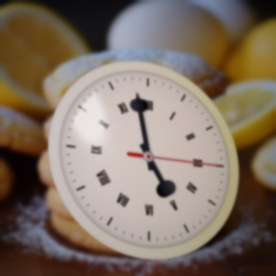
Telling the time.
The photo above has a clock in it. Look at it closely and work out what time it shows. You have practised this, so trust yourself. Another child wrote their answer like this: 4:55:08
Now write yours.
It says 4:58:15
